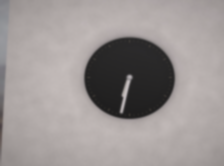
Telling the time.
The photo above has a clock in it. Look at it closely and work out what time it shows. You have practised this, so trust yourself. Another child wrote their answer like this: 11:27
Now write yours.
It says 6:32
